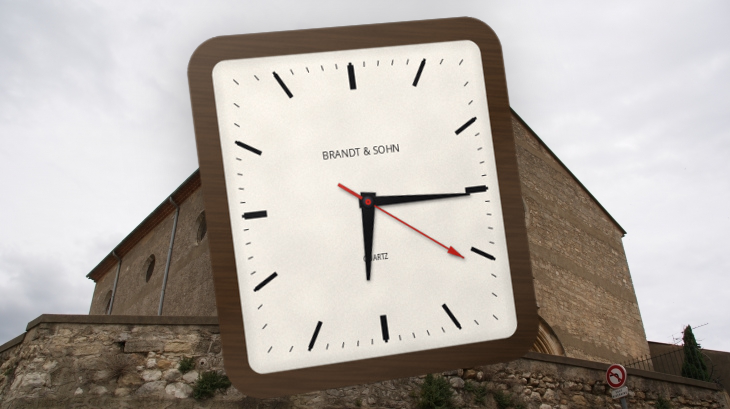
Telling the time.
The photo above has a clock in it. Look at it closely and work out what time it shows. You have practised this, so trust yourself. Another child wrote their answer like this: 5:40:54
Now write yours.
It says 6:15:21
